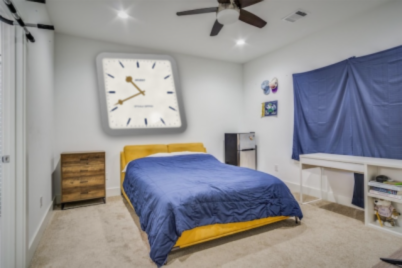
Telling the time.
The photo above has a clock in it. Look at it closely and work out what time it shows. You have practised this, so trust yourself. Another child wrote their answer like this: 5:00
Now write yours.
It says 10:41
